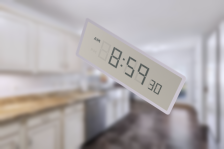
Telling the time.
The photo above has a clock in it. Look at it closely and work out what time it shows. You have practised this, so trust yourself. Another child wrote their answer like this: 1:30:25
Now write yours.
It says 8:59:30
